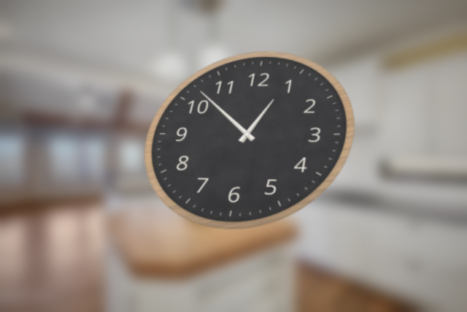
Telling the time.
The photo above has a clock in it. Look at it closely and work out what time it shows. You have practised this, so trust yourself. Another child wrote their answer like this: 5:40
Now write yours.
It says 12:52
